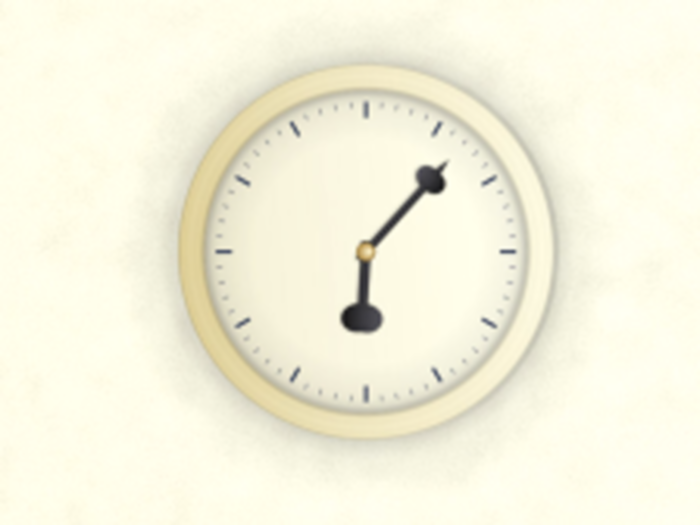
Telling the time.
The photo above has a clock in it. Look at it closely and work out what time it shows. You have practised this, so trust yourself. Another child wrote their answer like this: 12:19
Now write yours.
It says 6:07
